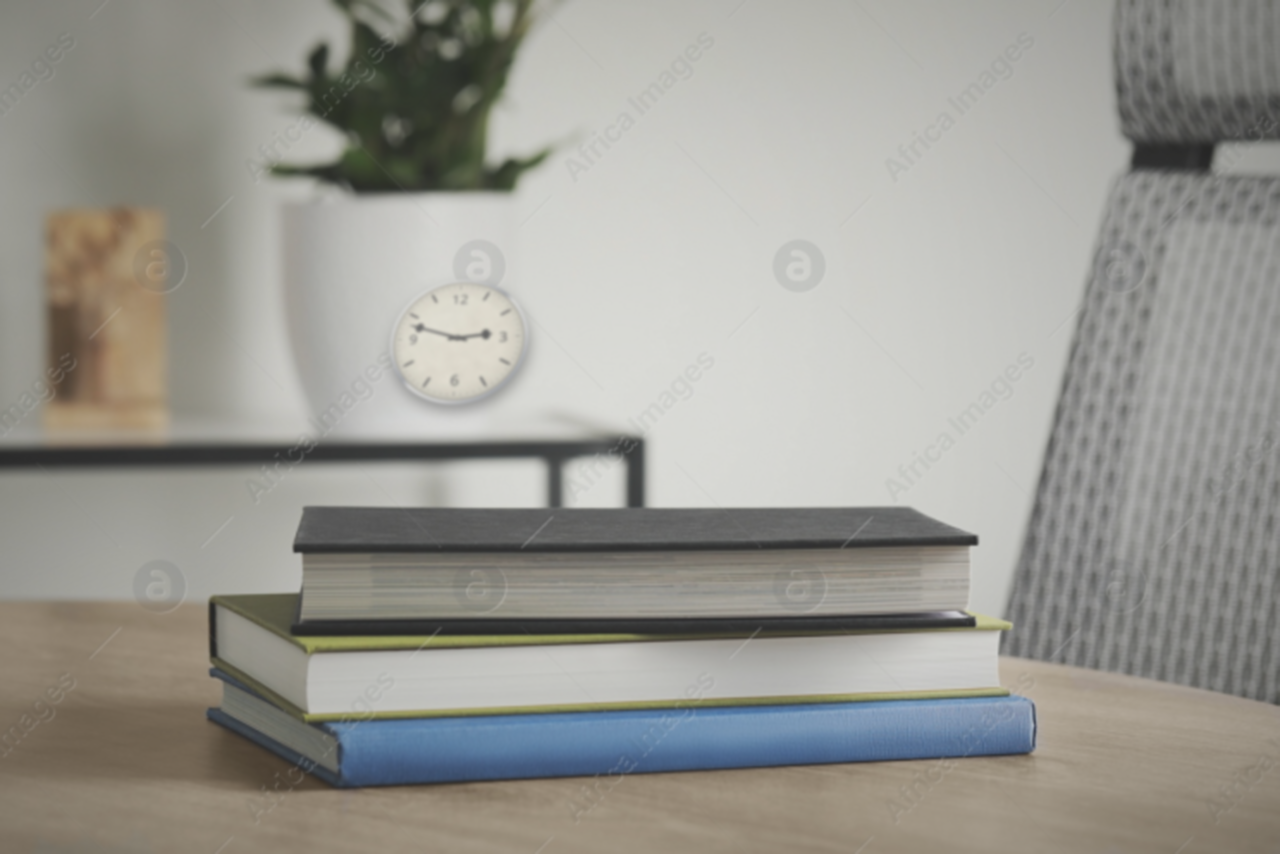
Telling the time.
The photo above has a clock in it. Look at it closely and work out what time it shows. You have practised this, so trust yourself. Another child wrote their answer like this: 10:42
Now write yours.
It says 2:48
